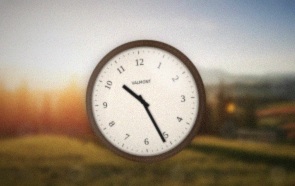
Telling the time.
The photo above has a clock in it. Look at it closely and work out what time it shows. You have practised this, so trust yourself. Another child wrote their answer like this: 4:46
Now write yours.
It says 10:26
